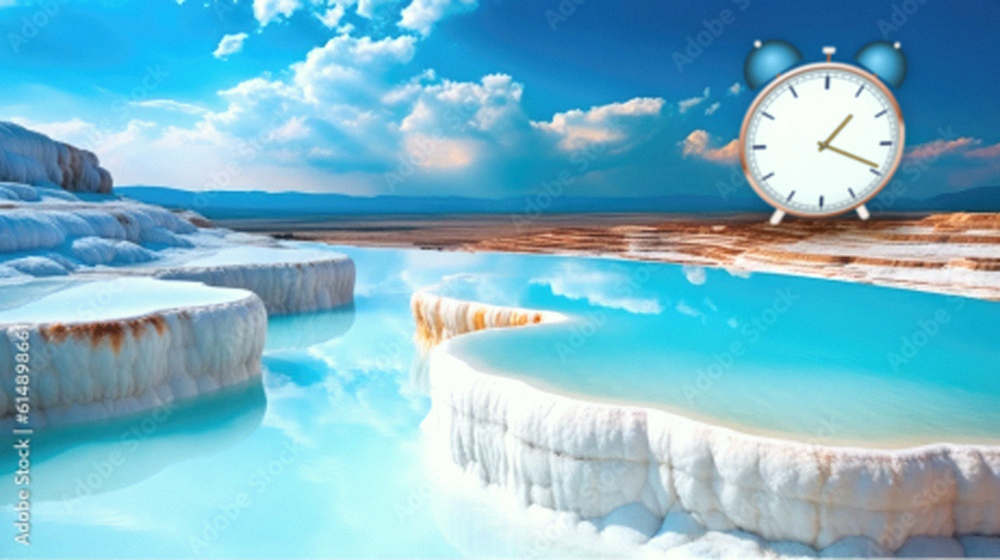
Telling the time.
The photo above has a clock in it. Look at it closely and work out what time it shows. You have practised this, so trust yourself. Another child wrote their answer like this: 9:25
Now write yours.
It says 1:19
